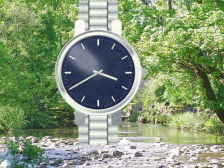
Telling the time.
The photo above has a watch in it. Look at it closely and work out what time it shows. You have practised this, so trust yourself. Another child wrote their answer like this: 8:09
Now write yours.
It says 3:40
